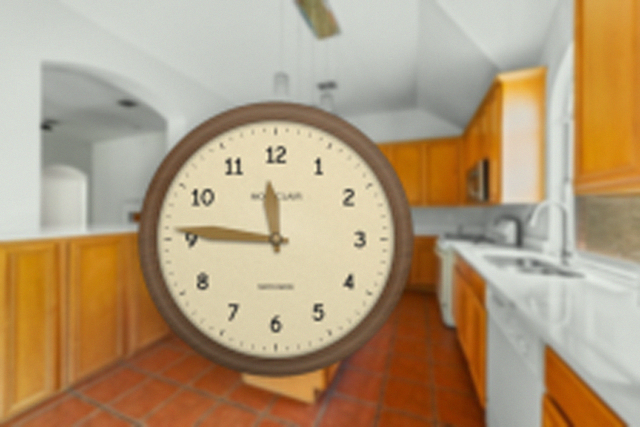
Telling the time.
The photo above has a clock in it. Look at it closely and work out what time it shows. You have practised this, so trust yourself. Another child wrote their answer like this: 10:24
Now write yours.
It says 11:46
